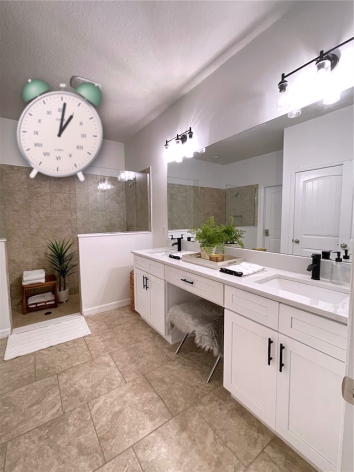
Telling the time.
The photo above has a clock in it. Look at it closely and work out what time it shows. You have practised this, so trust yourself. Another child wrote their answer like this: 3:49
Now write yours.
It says 1:01
